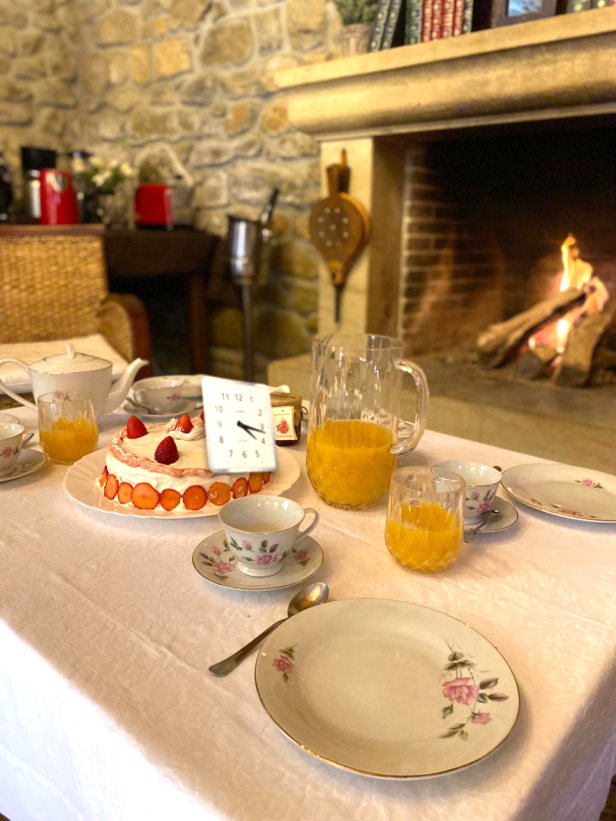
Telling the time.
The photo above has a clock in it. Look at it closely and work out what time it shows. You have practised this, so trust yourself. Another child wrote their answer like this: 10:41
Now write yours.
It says 4:17
